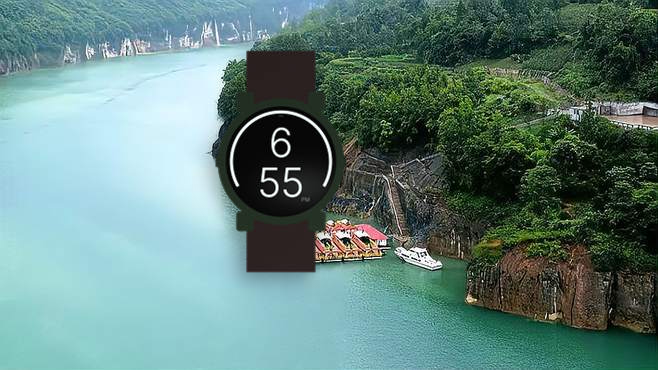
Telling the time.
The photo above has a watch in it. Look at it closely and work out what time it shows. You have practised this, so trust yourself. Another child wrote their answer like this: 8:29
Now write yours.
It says 6:55
